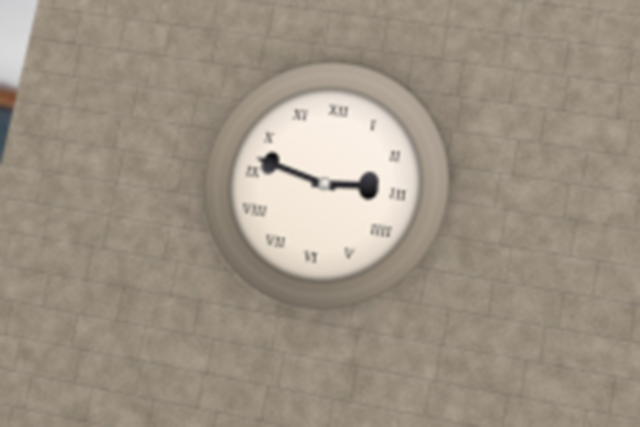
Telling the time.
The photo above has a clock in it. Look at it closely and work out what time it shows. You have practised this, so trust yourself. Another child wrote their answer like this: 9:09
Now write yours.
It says 2:47
